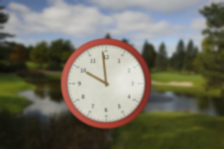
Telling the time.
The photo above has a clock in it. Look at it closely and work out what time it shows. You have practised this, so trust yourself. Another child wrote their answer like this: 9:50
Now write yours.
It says 9:59
